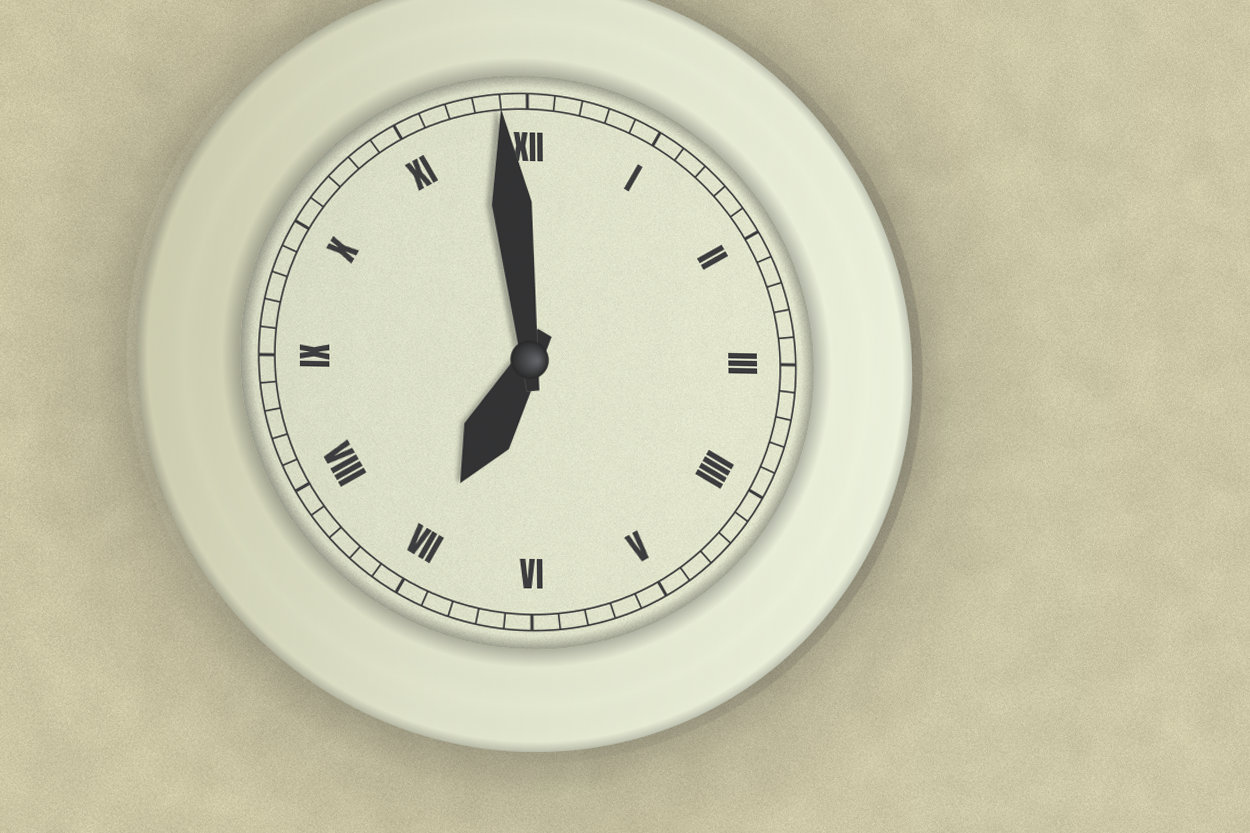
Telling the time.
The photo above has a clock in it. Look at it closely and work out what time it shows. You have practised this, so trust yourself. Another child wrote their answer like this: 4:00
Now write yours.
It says 6:59
